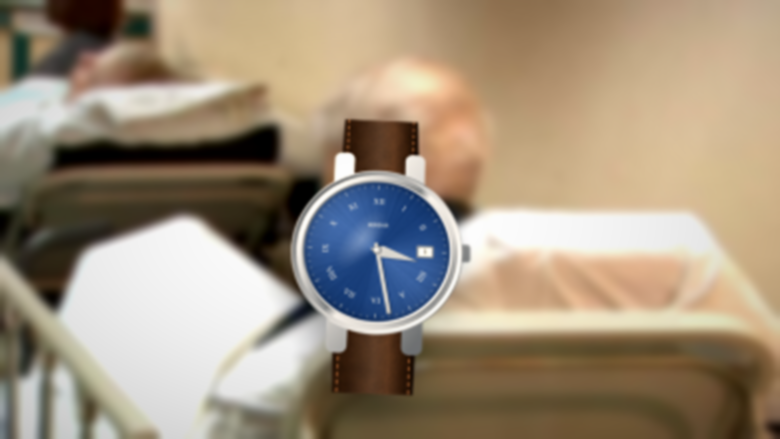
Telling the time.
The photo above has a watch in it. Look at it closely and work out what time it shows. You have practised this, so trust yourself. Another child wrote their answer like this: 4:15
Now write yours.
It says 3:28
